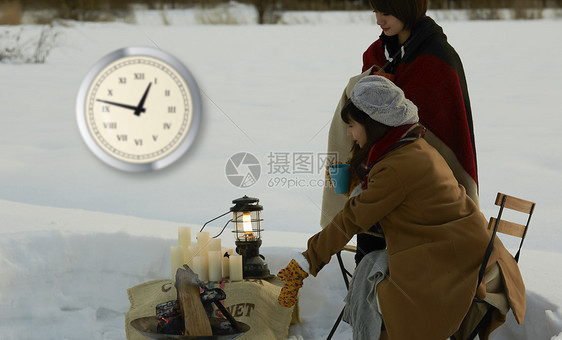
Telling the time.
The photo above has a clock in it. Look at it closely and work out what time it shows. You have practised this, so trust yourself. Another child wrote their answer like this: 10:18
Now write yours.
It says 12:47
